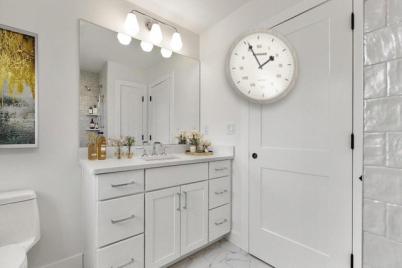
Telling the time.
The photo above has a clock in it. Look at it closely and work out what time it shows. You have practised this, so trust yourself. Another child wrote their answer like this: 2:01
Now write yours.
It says 1:56
